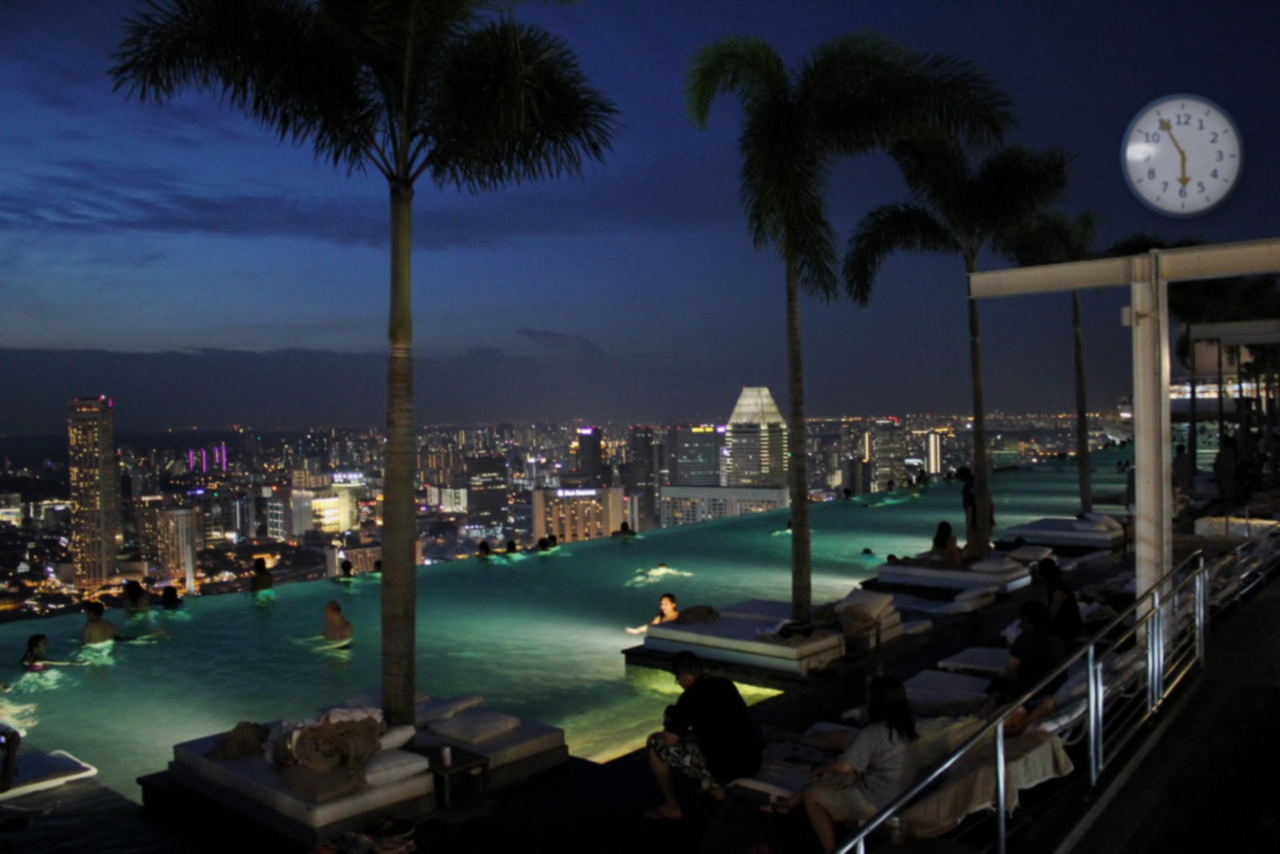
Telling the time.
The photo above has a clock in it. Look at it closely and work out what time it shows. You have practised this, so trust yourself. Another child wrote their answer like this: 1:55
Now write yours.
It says 5:55
